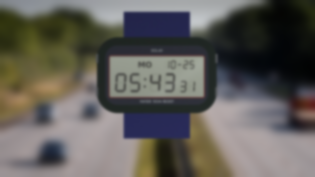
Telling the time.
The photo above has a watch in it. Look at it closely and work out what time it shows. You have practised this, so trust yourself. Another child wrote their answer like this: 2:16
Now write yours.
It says 5:43
